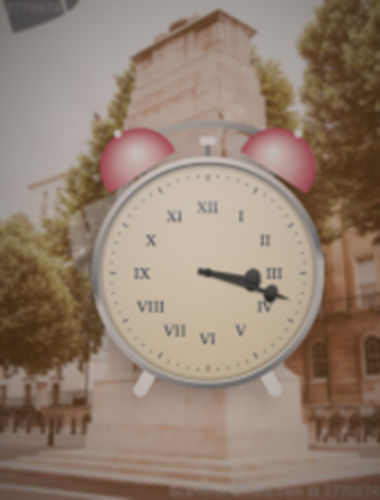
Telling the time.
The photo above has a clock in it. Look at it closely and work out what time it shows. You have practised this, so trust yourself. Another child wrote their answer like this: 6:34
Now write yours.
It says 3:18
